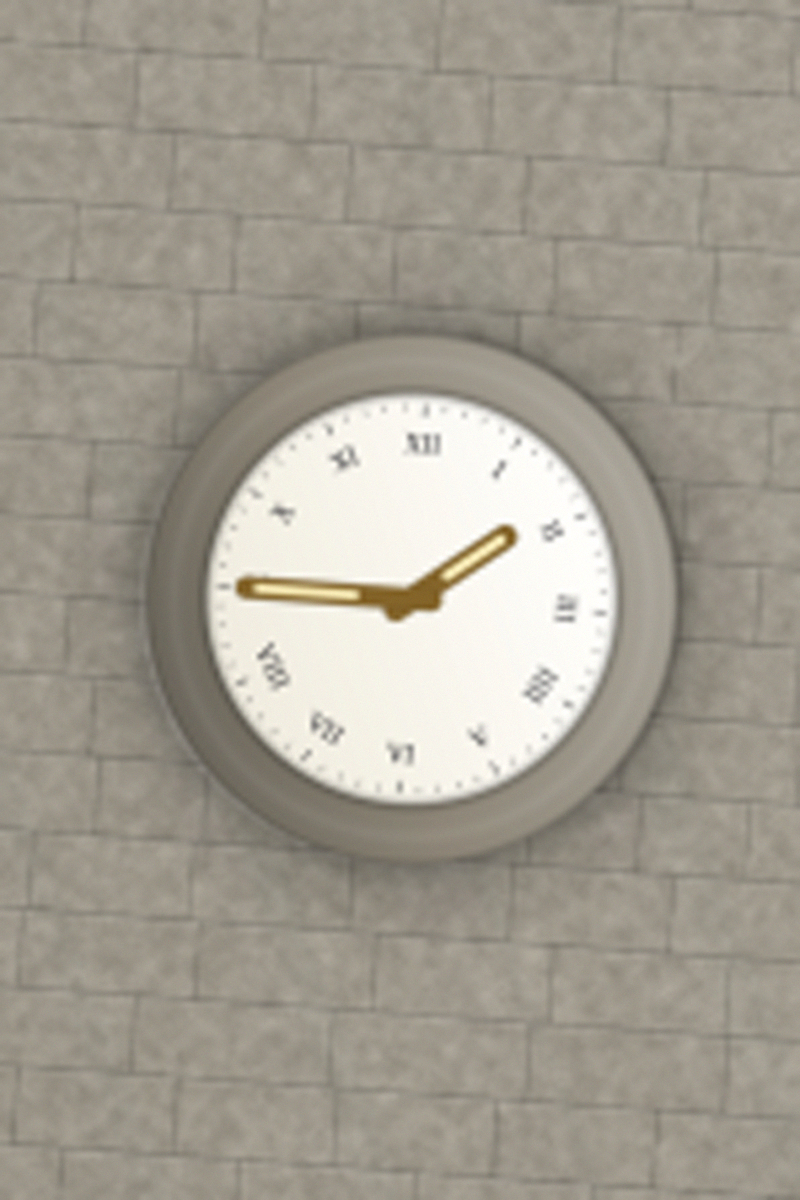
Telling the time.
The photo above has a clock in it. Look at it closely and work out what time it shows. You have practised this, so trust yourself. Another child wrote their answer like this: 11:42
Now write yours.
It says 1:45
